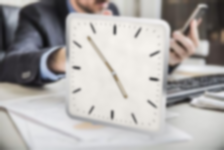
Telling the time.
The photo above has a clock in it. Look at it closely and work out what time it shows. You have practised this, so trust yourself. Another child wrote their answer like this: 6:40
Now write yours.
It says 4:53
